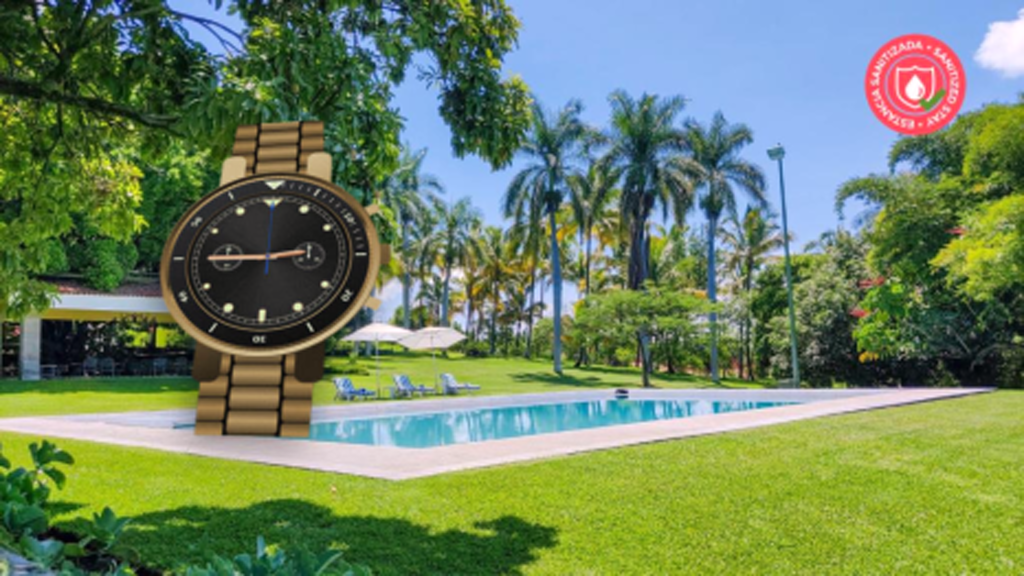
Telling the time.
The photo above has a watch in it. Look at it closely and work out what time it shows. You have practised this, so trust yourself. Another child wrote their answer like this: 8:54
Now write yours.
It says 2:45
